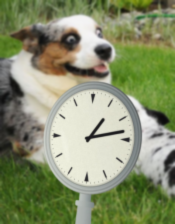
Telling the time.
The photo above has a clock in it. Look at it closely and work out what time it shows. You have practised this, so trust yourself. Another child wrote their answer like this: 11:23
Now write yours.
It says 1:13
